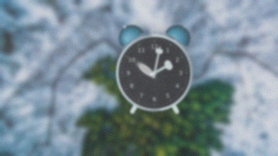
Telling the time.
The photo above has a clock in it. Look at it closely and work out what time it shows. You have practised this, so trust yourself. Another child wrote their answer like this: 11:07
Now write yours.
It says 2:02
